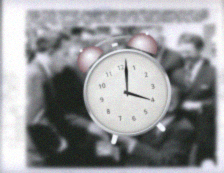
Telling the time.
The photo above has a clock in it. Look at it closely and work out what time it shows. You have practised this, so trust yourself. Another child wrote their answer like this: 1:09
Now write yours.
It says 4:02
